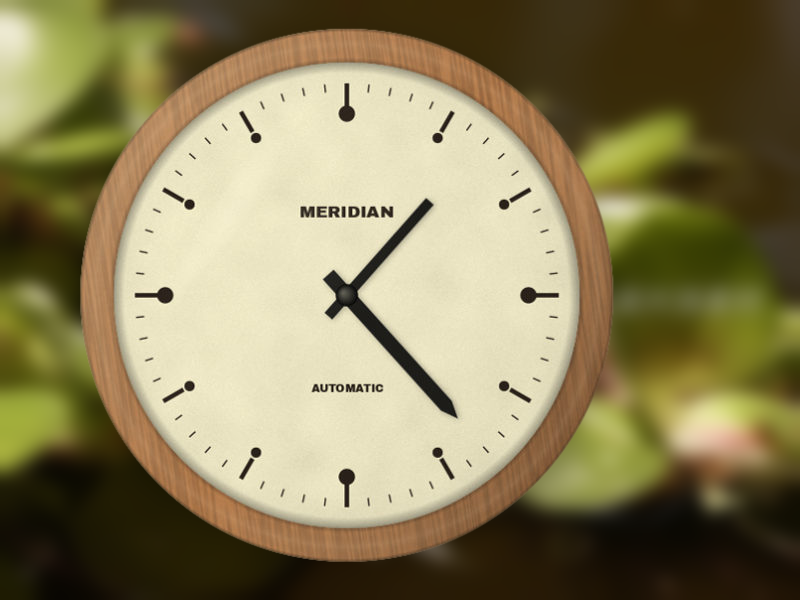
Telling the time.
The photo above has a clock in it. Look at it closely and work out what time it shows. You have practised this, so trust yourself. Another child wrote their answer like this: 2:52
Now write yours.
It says 1:23
